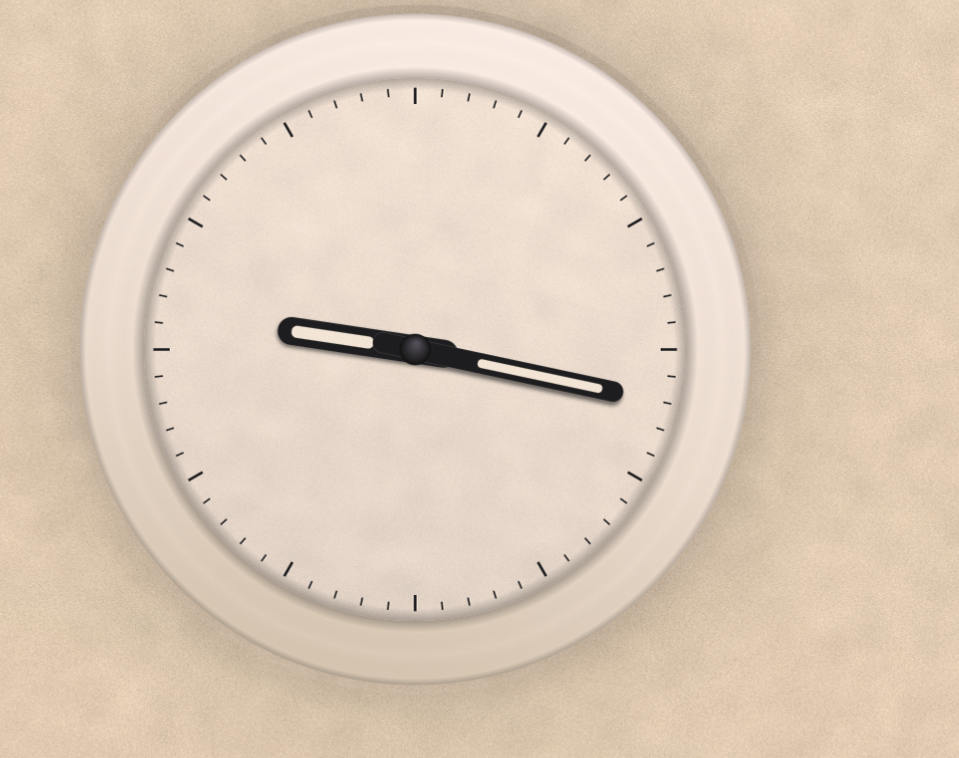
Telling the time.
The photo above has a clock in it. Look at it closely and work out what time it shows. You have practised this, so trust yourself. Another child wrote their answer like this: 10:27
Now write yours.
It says 9:17
